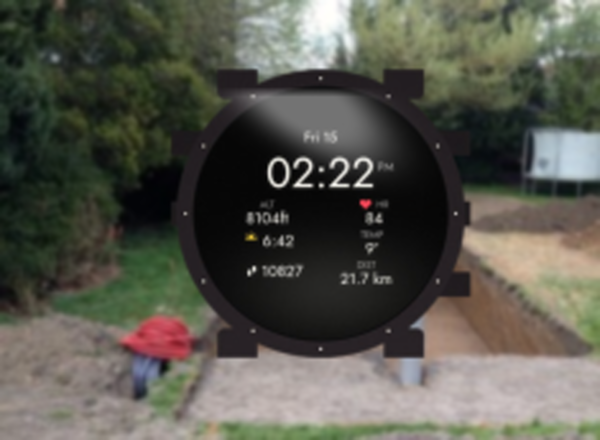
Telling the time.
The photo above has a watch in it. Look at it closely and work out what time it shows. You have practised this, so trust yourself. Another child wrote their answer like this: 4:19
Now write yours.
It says 2:22
